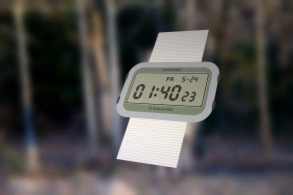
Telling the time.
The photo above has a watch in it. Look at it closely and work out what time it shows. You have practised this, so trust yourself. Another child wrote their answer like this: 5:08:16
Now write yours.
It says 1:40:23
